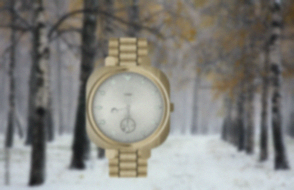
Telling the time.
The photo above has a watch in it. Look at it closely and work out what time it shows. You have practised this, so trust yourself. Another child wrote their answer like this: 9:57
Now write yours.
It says 8:31
